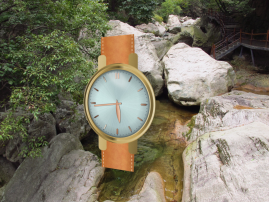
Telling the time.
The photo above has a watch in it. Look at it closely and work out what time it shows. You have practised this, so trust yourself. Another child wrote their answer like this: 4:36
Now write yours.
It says 5:44
